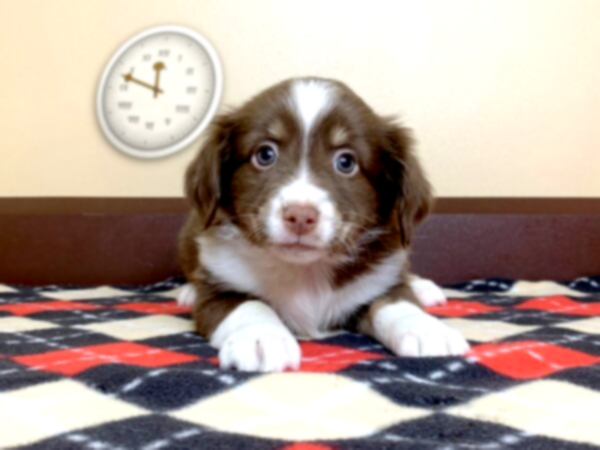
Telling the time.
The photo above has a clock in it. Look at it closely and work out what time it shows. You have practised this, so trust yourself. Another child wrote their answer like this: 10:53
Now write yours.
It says 11:48
